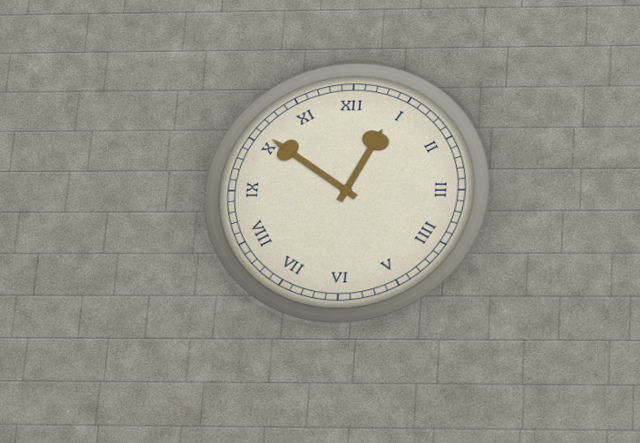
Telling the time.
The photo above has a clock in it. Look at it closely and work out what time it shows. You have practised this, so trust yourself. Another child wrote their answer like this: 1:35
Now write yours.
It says 12:51
